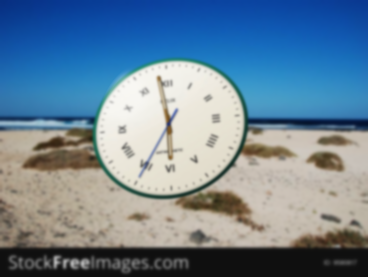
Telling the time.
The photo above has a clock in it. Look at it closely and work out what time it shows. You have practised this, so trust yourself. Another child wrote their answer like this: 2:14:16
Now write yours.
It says 5:58:35
